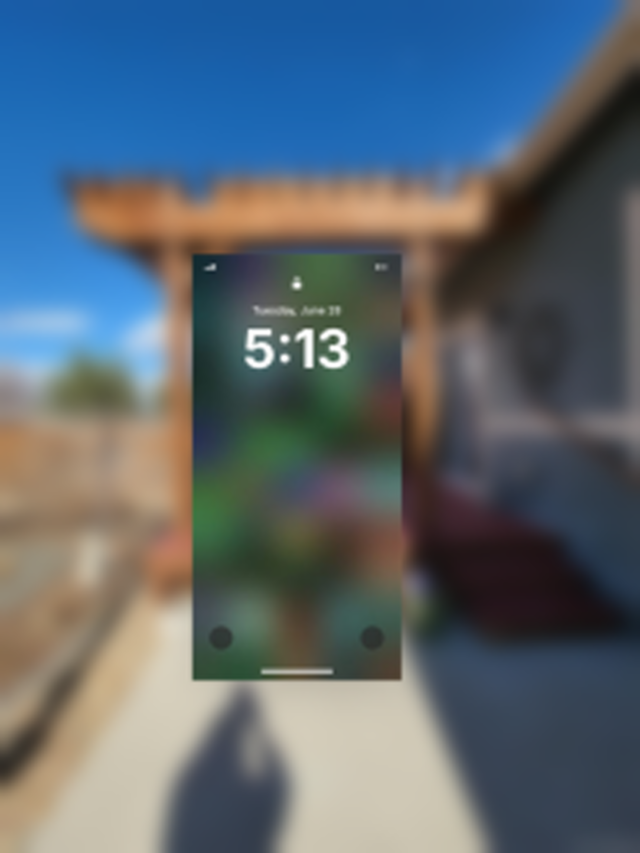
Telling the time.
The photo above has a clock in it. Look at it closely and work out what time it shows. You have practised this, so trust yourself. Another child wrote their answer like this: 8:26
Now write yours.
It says 5:13
